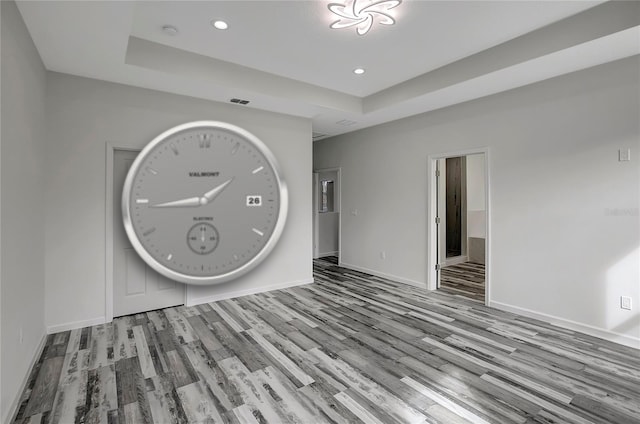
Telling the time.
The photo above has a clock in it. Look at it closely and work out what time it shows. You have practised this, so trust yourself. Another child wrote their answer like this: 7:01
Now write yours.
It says 1:44
